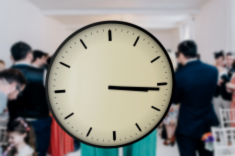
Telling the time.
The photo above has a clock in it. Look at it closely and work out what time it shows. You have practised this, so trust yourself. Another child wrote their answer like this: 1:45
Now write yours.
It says 3:16
